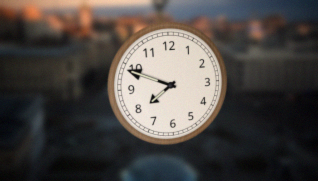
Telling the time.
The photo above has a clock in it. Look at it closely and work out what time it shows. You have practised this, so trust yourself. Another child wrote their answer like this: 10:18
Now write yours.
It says 7:49
